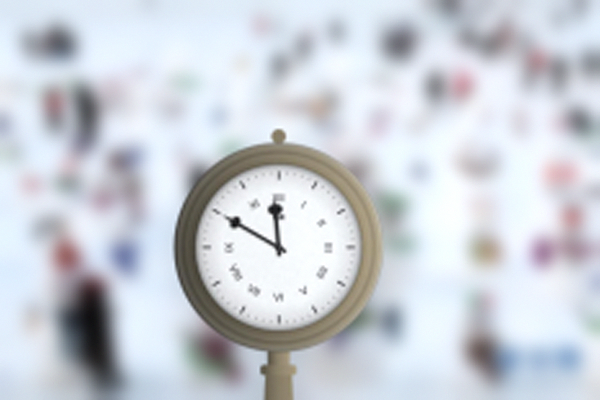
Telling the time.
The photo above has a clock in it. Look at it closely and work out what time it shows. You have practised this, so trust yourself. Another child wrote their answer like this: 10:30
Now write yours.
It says 11:50
